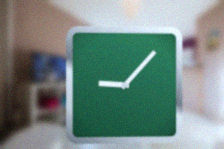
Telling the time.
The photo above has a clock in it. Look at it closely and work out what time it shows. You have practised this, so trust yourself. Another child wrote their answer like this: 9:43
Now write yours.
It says 9:07
